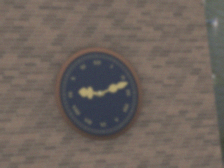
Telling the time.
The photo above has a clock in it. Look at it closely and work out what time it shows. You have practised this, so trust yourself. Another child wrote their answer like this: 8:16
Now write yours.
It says 9:12
